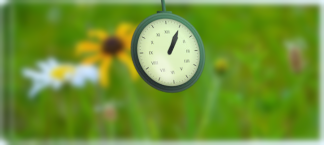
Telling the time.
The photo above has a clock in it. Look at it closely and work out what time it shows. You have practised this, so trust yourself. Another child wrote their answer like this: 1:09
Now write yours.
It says 1:05
